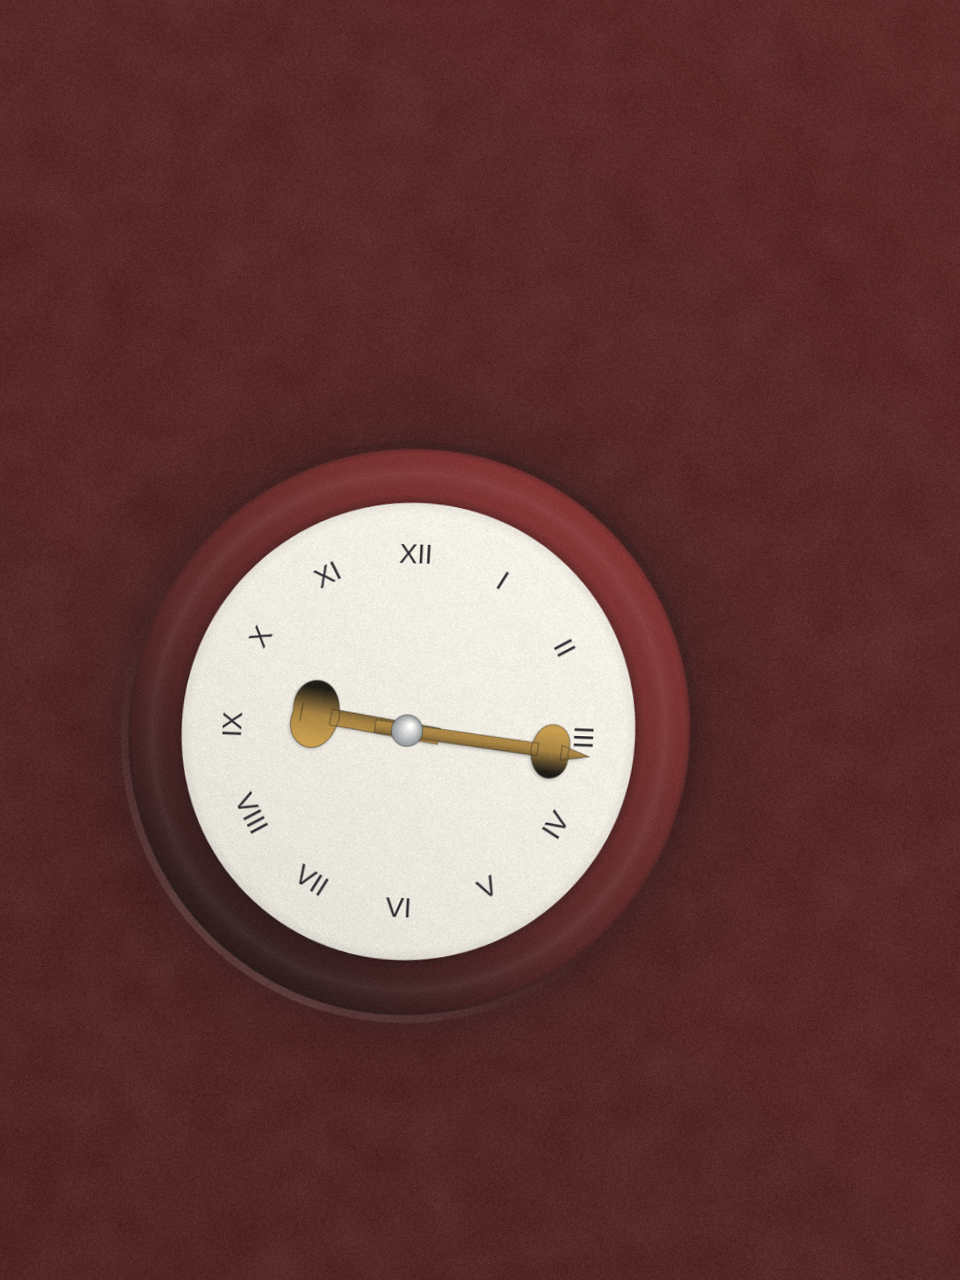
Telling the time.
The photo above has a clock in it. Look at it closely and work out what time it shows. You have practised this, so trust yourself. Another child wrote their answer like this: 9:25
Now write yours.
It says 9:16
